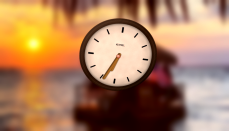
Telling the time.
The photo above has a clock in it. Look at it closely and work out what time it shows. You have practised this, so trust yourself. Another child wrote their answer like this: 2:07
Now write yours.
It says 6:34
